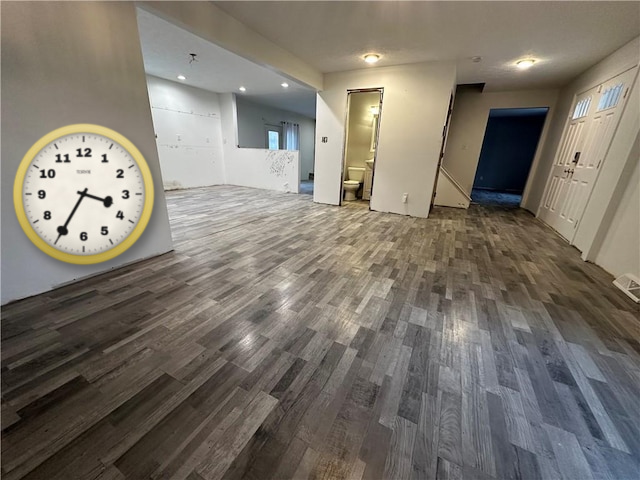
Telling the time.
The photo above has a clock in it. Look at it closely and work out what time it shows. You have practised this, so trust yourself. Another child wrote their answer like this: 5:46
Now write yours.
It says 3:35
